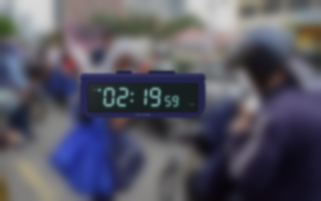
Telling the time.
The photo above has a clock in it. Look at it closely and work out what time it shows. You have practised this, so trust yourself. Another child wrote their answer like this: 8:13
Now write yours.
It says 2:19
